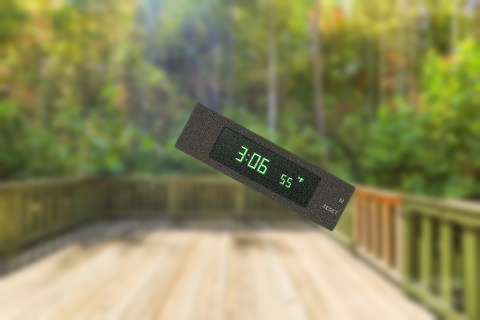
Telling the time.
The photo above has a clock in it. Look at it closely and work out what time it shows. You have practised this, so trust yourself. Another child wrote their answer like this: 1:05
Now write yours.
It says 3:06
